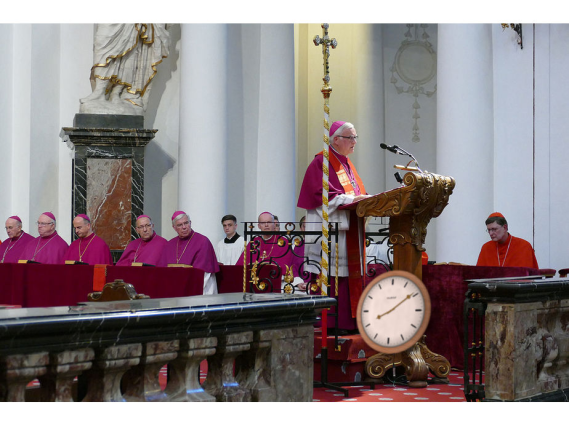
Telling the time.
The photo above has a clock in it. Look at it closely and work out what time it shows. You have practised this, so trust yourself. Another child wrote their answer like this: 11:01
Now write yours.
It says 8:09
